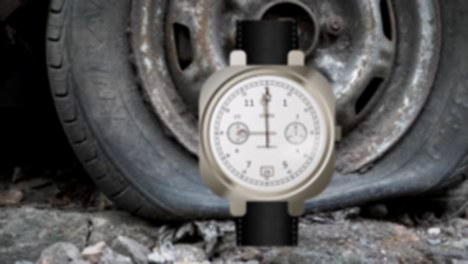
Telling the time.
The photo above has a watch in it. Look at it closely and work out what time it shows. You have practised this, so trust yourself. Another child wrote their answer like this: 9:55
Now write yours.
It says 8:59
